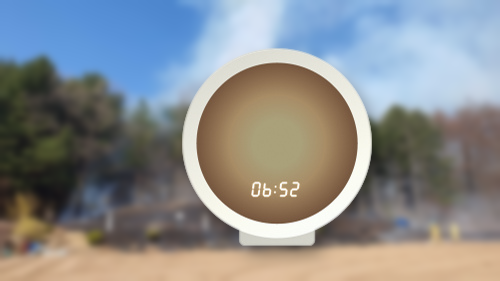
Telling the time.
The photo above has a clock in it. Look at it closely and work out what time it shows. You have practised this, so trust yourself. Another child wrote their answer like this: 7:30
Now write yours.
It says 6:52
